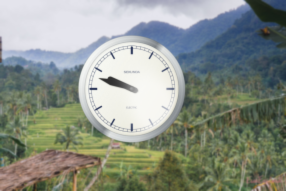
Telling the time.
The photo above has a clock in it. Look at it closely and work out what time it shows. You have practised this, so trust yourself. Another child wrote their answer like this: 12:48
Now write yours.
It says 9:48
